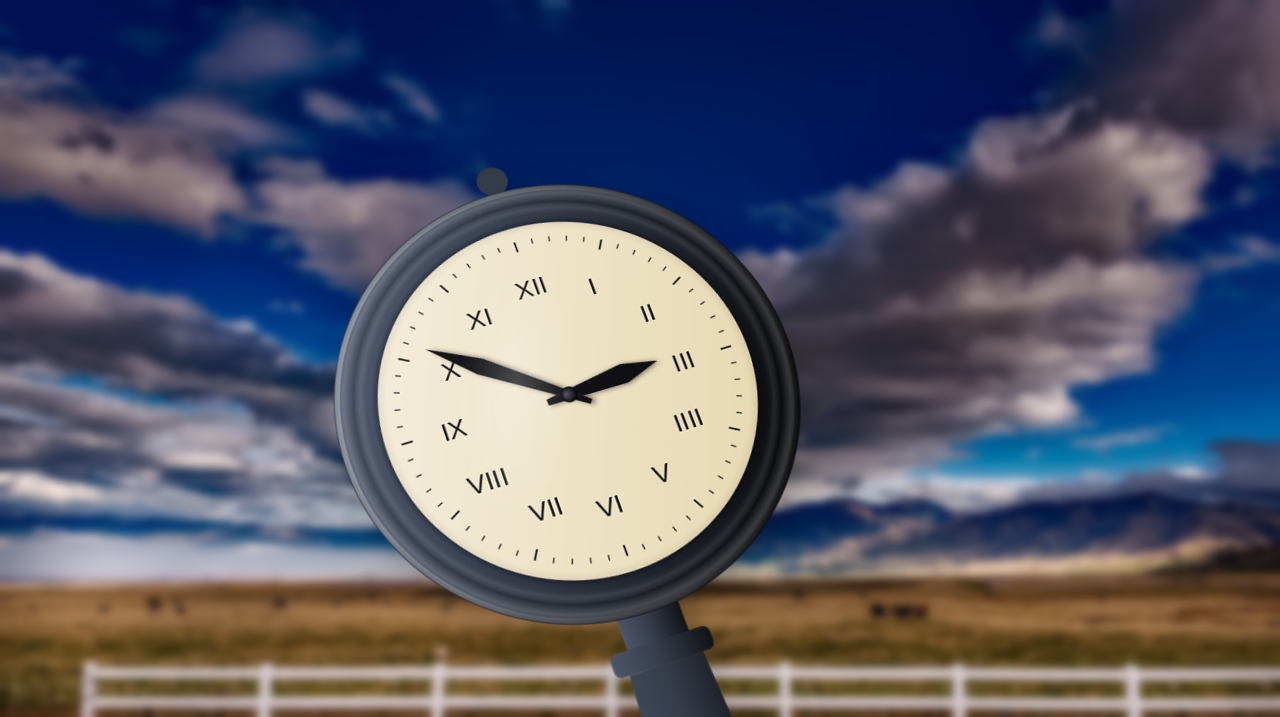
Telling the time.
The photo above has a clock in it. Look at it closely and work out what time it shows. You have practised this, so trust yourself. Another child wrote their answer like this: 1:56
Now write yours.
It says 2:51
